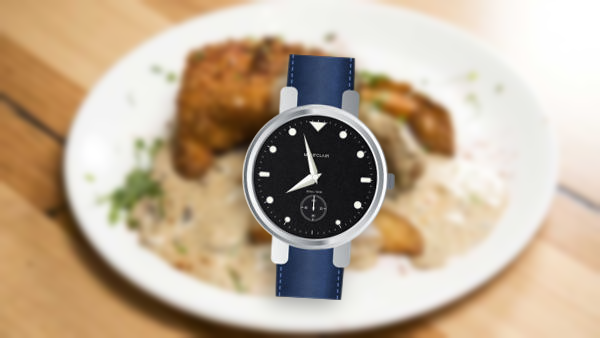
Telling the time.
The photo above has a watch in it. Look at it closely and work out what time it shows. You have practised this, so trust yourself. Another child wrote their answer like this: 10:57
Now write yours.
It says 7:57
